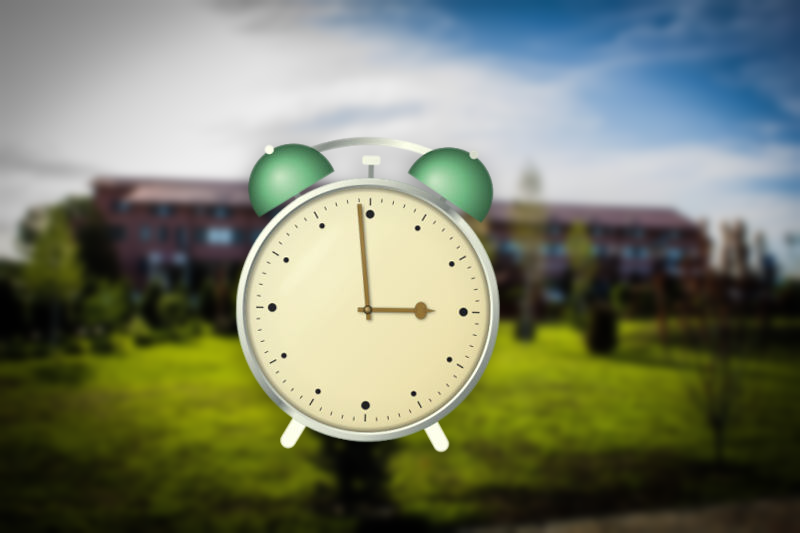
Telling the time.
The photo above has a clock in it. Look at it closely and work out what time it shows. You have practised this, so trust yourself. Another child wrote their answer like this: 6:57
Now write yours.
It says 2:59
